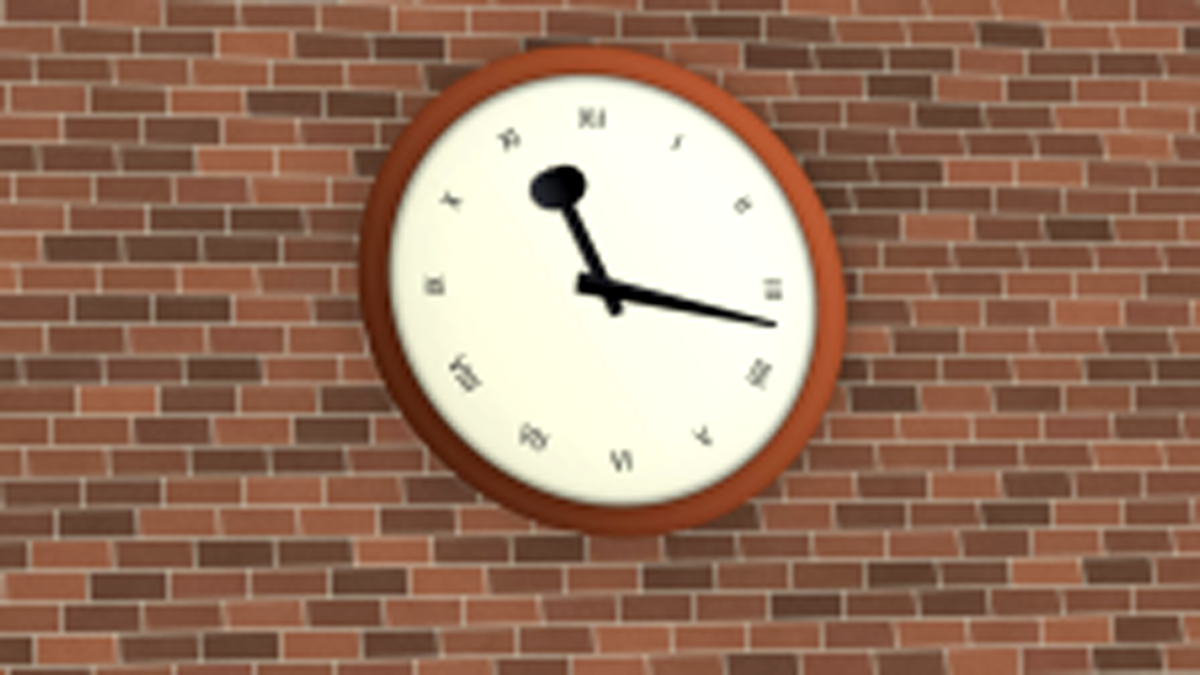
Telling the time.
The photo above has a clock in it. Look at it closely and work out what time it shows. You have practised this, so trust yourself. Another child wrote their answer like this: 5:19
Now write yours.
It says 11:17
